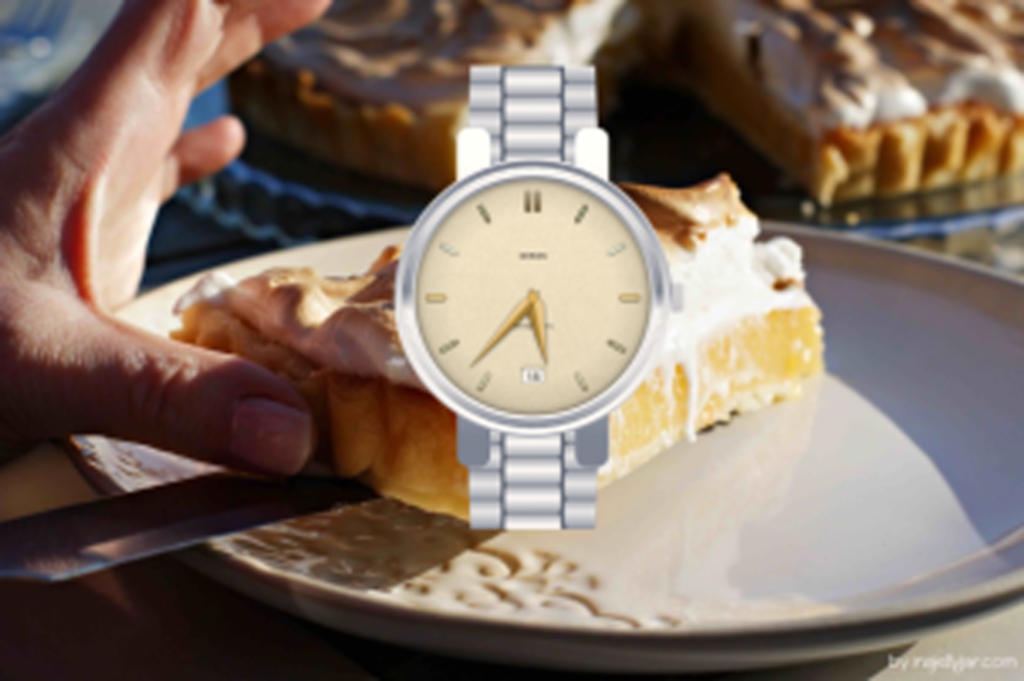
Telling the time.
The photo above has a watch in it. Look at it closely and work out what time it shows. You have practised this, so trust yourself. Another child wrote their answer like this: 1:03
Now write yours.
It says 5:37
